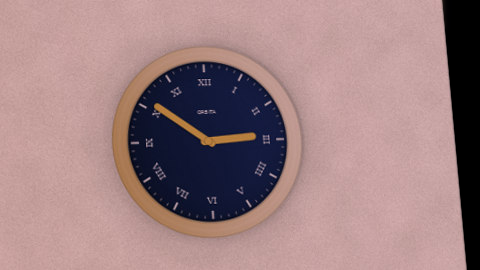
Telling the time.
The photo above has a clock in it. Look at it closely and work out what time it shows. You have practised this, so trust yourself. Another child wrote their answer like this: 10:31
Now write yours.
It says 2:51
